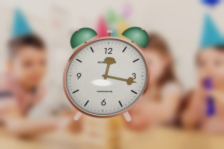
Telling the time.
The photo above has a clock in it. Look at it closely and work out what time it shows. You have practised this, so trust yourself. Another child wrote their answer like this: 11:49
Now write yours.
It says 12:17
